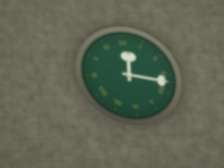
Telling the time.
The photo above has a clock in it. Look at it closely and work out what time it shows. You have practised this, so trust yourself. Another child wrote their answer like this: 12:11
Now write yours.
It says 12:17
